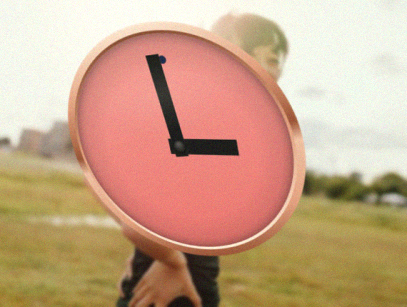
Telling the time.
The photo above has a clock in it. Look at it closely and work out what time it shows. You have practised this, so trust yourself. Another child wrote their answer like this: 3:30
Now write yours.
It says 2:59
